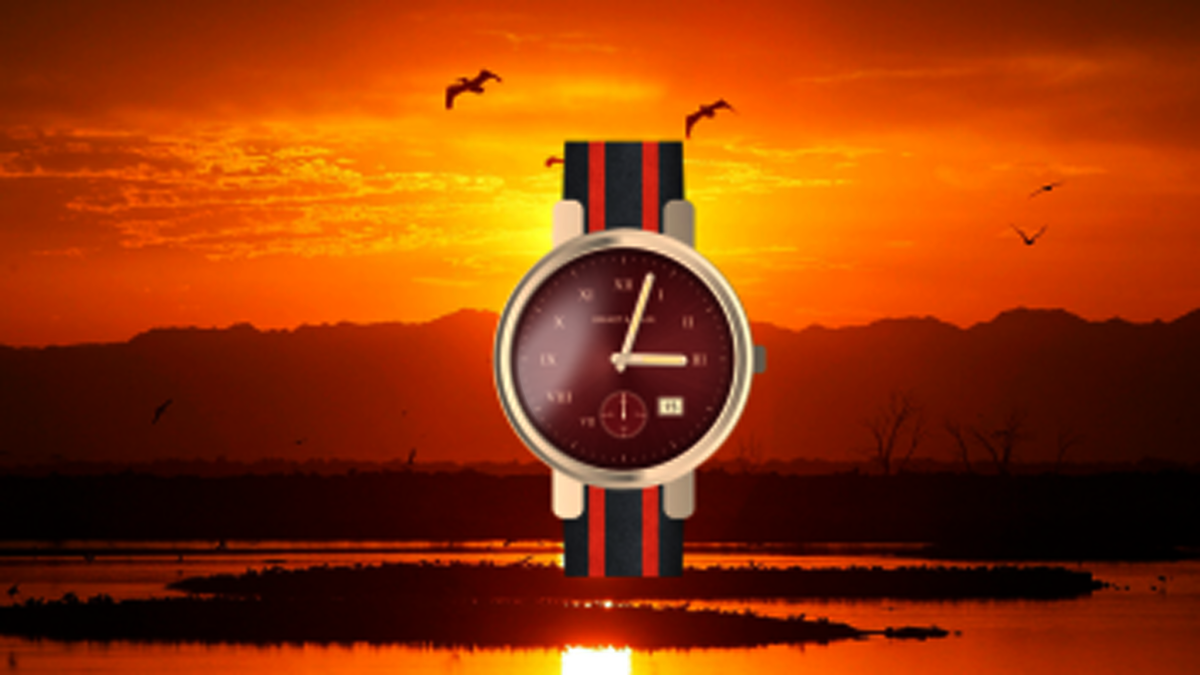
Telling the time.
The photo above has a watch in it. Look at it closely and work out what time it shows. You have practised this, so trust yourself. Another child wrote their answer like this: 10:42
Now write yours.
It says 3:03
